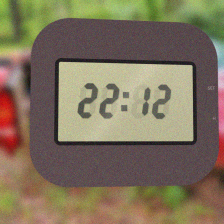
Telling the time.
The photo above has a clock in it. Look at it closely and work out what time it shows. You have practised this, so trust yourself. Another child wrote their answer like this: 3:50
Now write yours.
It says 22:12
